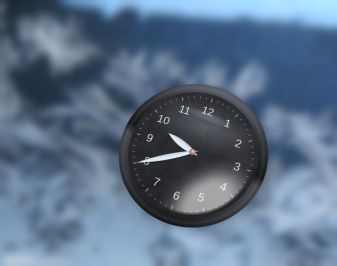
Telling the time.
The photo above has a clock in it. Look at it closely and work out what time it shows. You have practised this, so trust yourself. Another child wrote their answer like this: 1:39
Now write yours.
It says 9:40
